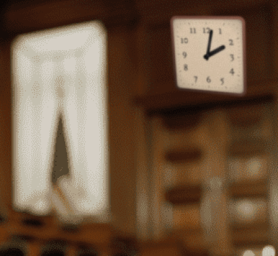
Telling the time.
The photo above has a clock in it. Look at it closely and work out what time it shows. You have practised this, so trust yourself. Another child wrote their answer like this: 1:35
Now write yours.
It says 2:02
